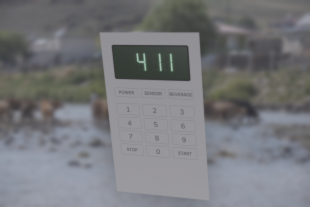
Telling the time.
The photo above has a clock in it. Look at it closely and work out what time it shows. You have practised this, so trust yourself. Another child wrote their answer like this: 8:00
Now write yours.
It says 4:11
